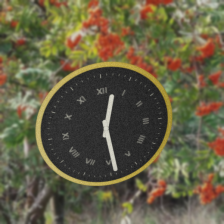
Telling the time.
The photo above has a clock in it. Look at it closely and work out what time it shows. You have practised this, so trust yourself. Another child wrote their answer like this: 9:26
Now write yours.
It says 12:29
